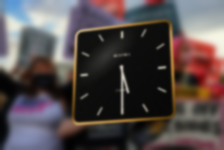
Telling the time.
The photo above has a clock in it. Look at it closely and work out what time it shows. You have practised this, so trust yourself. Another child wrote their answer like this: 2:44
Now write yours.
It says 5:30
